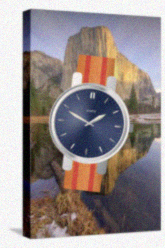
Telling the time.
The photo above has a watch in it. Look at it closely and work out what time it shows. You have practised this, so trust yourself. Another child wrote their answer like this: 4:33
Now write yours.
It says 1:49
